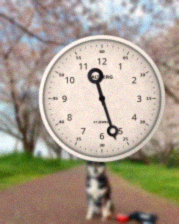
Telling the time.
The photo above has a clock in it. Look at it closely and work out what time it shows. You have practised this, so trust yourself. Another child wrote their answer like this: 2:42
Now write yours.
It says 11:27
